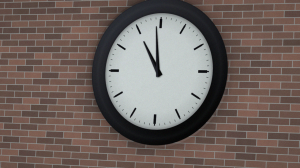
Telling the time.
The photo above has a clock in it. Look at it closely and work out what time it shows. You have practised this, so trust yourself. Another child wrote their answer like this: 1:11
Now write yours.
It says 10:59
